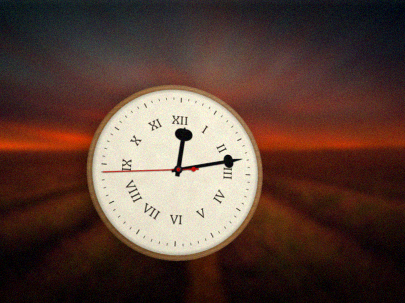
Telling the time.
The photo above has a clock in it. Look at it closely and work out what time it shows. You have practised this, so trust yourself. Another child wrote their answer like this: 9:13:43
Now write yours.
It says 12:12:44
